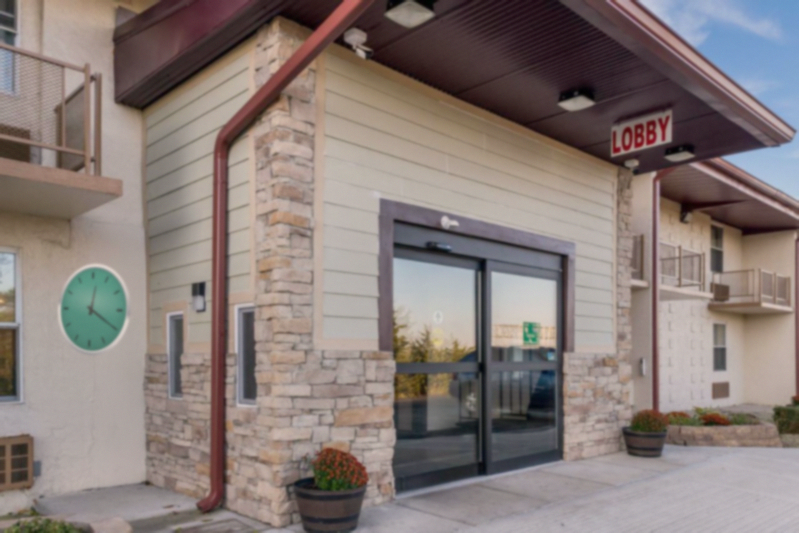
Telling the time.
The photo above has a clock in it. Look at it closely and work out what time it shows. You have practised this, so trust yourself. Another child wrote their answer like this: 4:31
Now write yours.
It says 12:20
